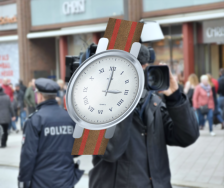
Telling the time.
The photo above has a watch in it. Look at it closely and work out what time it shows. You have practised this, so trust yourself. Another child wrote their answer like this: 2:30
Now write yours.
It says 3:00
